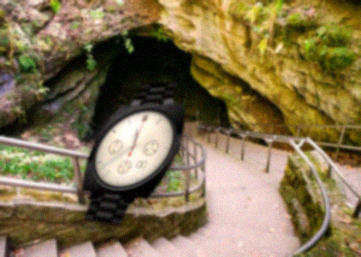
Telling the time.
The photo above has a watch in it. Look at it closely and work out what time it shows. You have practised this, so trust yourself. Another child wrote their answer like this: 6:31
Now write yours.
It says 11:38
